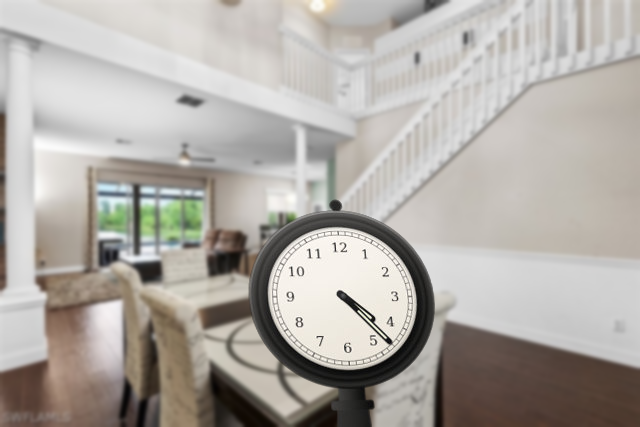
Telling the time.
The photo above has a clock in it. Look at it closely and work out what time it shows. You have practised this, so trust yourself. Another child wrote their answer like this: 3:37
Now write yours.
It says 4:23
